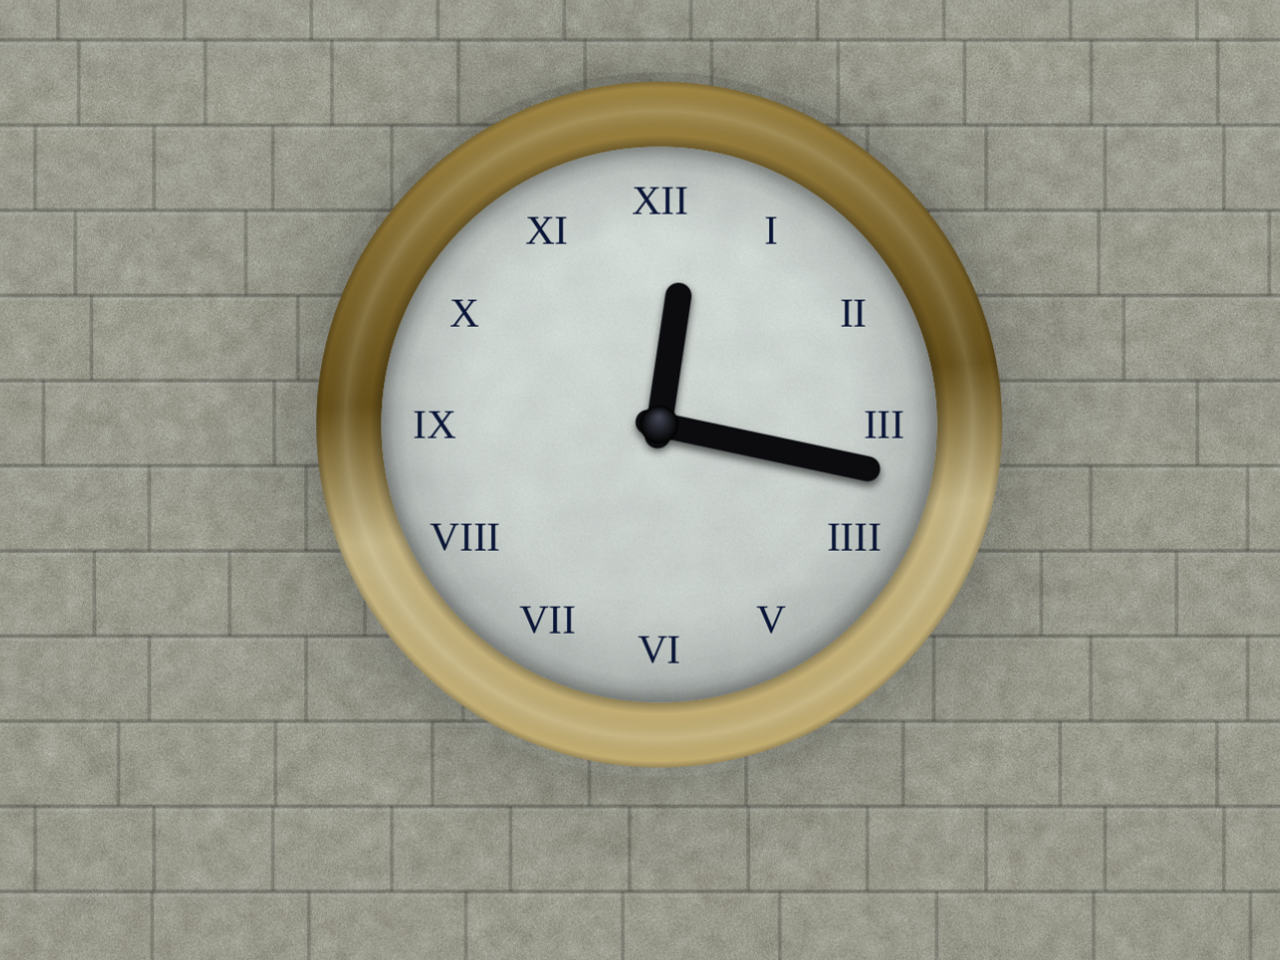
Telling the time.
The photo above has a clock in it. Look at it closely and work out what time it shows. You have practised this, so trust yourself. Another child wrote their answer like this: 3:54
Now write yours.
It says 12:17
